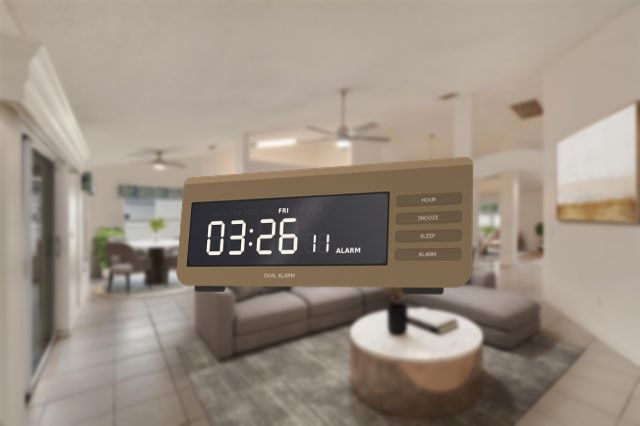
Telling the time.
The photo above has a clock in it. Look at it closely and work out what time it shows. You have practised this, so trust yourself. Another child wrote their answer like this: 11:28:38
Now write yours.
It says 3:26:11
